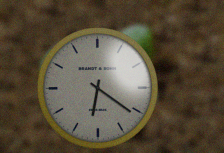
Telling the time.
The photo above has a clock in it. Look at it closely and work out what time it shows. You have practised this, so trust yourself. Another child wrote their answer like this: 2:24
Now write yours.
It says 6:21
